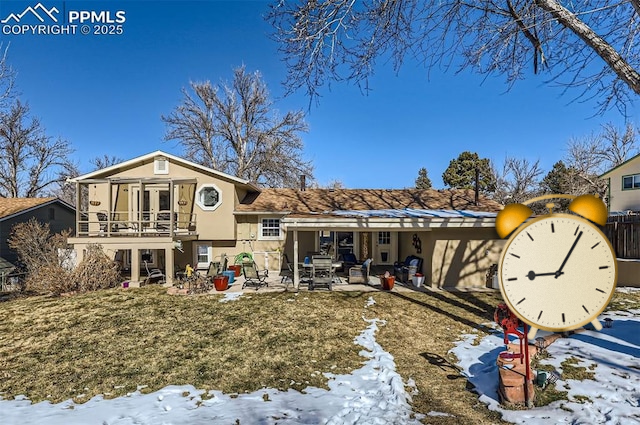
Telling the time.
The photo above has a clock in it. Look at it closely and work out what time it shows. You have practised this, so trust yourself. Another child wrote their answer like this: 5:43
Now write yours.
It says 9:06
